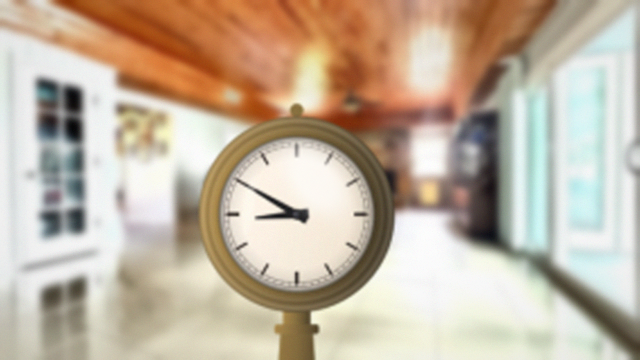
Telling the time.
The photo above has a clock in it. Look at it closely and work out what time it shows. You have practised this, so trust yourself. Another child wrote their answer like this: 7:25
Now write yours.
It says 8:50
